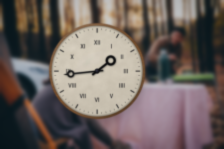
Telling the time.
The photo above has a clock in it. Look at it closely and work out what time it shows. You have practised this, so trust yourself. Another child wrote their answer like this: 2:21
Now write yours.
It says 1:44
